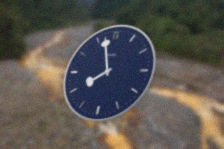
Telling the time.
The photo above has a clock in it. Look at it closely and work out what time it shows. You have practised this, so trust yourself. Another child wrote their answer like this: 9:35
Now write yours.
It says 7:57
